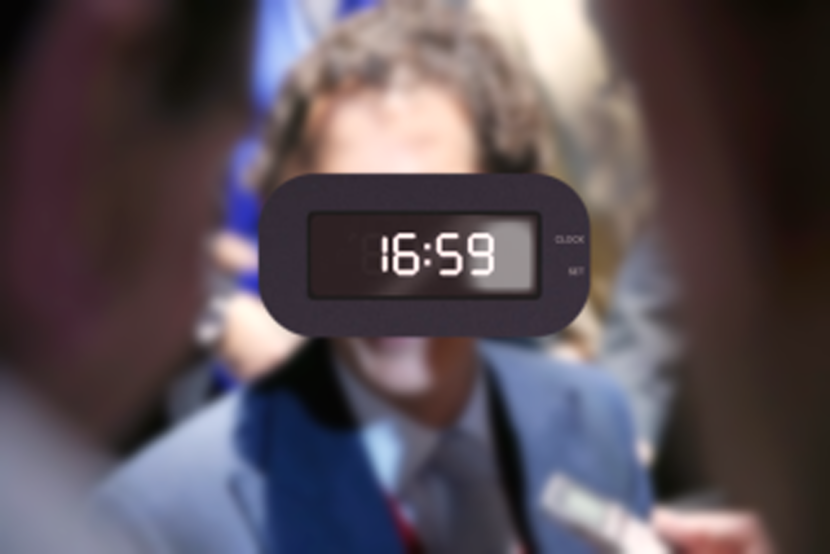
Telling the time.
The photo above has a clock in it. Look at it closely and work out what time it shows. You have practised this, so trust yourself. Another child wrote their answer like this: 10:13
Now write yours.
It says 16:59
